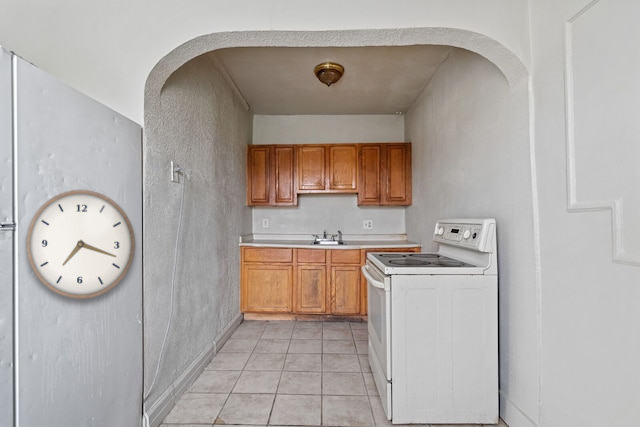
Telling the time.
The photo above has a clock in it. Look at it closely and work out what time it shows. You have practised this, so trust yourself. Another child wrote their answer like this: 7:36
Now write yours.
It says 7:18
